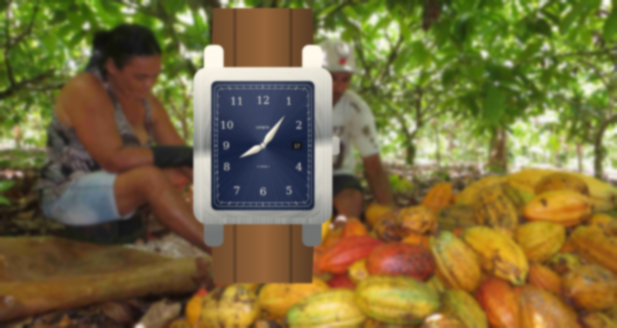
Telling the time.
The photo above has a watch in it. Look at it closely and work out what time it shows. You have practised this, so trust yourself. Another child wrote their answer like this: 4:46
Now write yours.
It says 8:06
